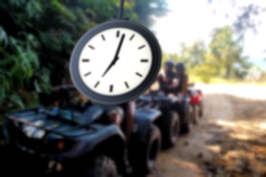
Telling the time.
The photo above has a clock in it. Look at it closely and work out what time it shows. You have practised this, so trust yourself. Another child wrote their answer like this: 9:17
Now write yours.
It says 7:02
